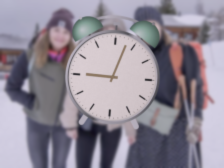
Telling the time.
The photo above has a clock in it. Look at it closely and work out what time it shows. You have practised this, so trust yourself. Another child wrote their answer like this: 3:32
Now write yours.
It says 9:03
